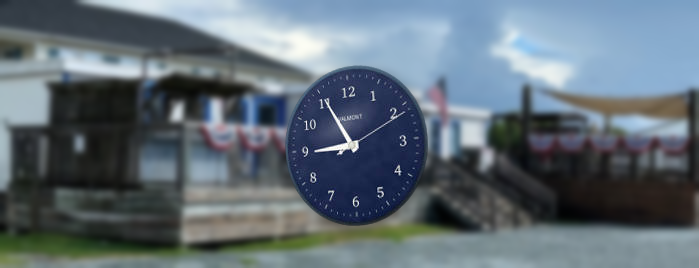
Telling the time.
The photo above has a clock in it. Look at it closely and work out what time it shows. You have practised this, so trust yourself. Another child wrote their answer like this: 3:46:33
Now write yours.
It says 8:55:11
